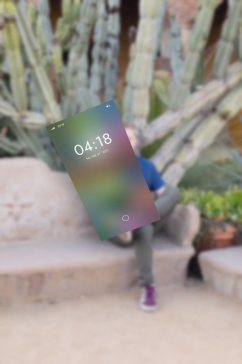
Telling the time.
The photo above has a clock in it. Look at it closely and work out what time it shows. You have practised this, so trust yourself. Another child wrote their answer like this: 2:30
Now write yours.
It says 4:18
